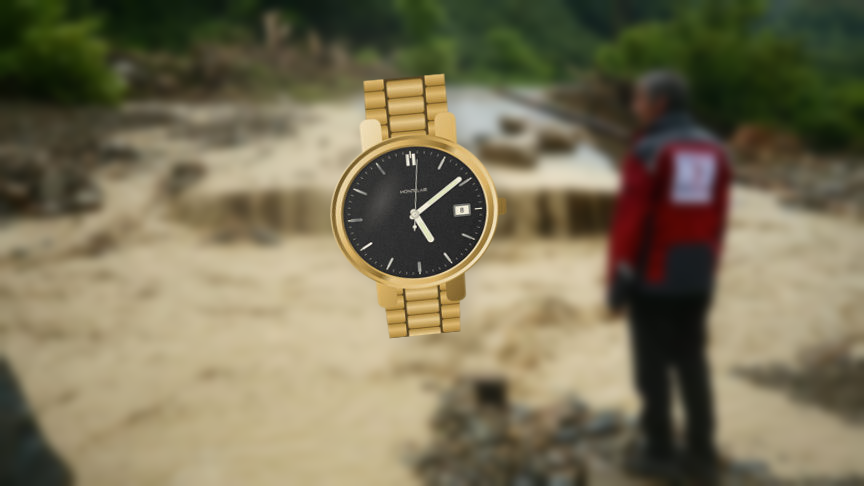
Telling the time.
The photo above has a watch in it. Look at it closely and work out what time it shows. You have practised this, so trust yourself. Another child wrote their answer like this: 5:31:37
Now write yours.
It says 5:09:01
